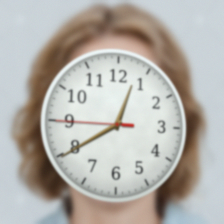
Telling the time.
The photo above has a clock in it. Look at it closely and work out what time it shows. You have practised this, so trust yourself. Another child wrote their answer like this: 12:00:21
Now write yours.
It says 12:39:45
